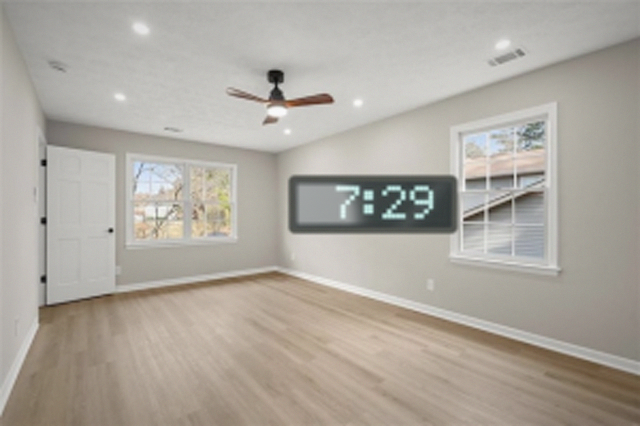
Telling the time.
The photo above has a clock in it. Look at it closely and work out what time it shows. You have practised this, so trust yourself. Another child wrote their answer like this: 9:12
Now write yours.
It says 7:29
